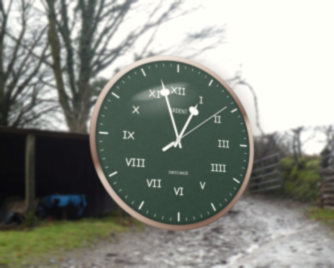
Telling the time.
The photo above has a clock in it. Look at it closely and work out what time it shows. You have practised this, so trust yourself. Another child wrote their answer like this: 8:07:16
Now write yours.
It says 12:57:09
